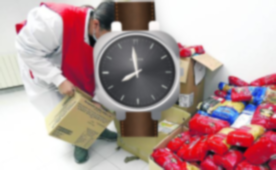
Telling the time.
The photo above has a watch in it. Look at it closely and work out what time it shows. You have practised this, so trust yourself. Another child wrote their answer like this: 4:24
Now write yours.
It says 7:59
